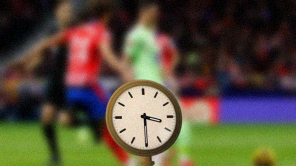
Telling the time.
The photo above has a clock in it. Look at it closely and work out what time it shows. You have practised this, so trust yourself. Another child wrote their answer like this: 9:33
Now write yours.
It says 3:30
